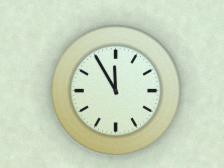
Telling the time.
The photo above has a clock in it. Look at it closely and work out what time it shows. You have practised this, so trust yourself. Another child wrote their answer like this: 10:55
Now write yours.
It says 11:55
